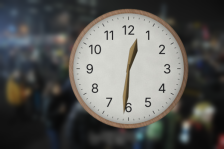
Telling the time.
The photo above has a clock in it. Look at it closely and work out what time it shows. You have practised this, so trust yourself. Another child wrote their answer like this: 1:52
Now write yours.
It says 12:31
